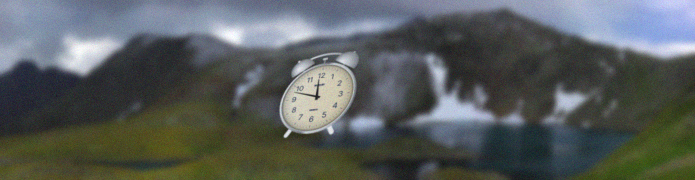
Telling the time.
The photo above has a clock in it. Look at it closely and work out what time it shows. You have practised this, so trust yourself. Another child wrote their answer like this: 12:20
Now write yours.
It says 11:48
